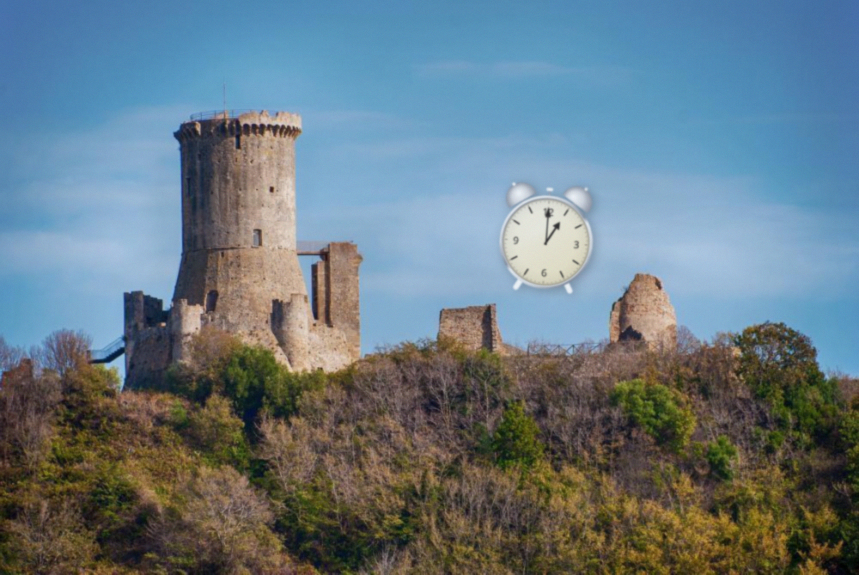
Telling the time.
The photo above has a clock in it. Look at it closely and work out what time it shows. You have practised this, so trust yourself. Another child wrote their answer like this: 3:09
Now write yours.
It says 1:00
